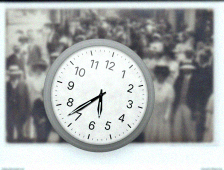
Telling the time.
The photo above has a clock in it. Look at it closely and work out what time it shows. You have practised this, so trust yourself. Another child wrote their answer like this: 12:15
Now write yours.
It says 5:37
